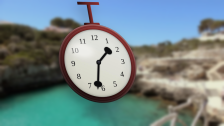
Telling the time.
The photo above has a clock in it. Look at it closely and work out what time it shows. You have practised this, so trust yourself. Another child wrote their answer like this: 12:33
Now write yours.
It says 1:32
